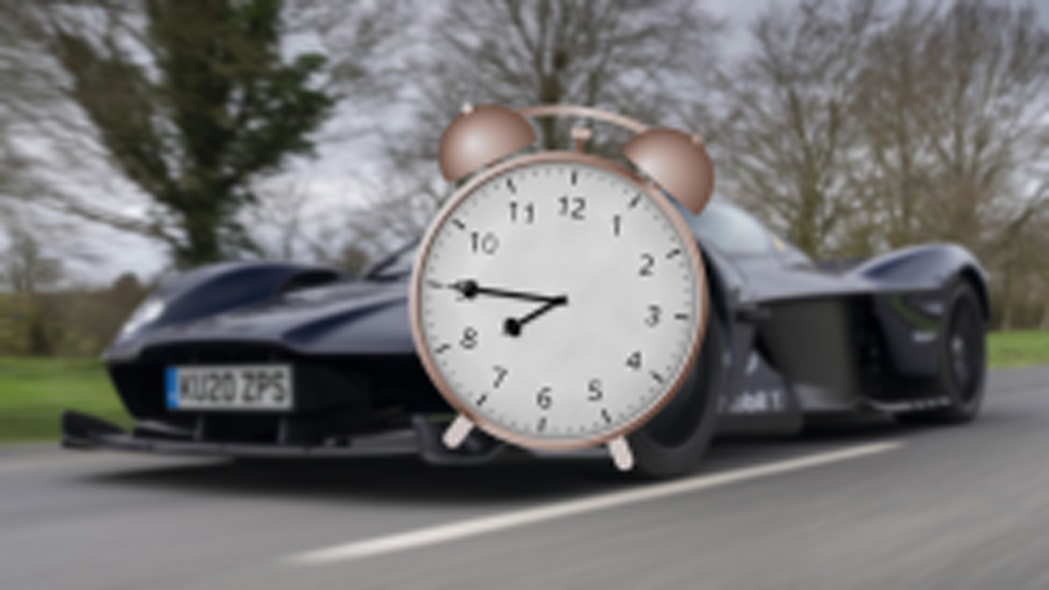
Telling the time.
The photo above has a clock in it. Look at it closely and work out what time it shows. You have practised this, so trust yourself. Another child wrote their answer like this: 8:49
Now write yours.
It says 7:45
